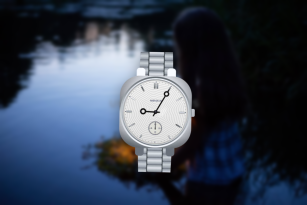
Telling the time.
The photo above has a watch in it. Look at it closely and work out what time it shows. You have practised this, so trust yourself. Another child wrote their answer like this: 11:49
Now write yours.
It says 9:05
